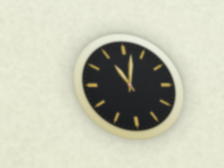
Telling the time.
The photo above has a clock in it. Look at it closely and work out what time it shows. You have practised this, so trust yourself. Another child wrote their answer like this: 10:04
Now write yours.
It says 11:02
